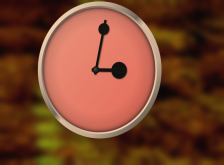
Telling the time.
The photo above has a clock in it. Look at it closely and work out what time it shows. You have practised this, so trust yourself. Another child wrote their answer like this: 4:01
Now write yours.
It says 3:02
